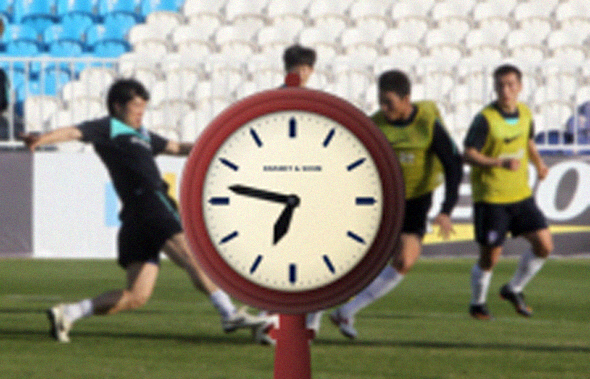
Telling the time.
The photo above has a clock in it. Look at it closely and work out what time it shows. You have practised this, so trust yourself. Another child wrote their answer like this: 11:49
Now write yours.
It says 6:47
